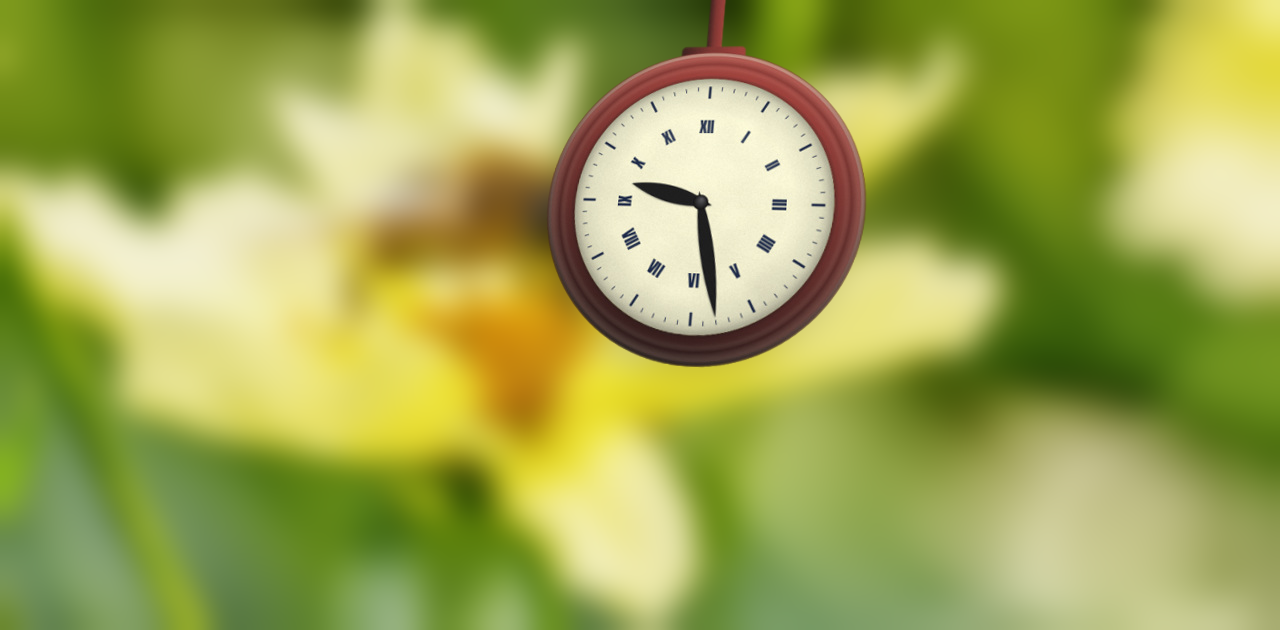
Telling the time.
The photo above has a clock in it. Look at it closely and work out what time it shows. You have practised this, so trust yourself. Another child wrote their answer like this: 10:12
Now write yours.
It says 9:28
